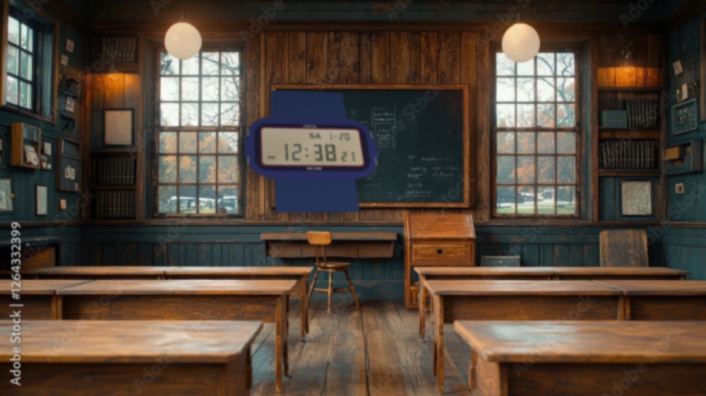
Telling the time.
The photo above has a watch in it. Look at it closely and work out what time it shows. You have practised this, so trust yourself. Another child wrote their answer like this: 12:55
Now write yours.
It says 12:38
